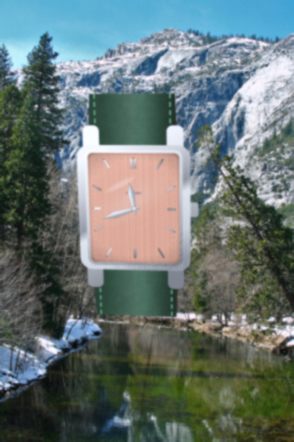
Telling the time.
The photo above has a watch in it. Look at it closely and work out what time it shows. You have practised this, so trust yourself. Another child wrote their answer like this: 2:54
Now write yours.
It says 11:42
